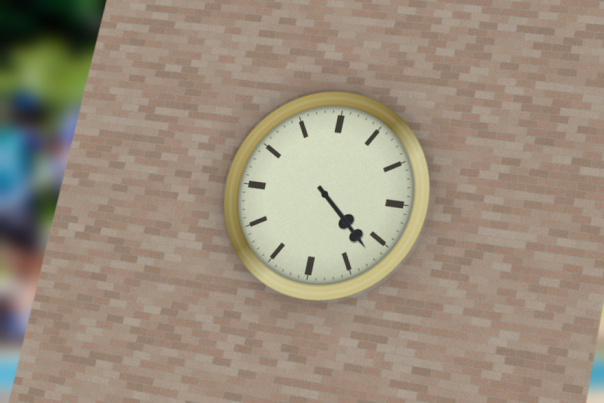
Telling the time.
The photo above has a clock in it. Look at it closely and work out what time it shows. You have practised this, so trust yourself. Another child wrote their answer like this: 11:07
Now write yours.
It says 4:22
